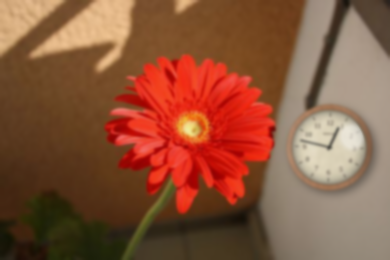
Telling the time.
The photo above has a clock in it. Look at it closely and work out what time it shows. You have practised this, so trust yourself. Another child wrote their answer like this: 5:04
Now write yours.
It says 12:47
